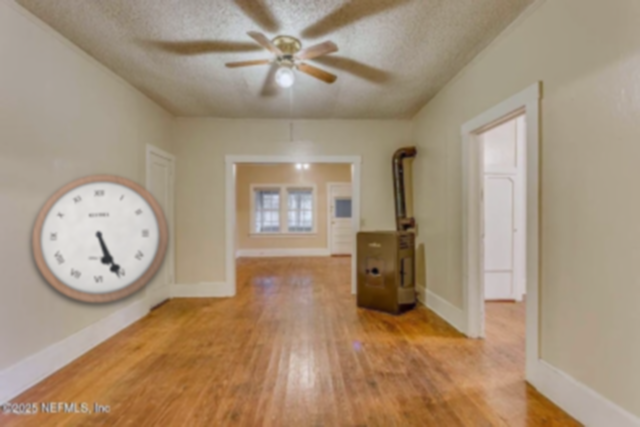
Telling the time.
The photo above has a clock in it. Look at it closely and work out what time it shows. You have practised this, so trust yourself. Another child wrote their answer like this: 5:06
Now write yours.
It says 5:26
